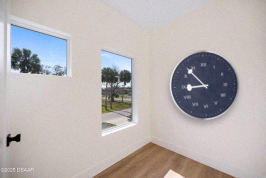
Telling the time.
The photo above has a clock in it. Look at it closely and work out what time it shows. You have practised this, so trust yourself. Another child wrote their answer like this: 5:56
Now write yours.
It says 8:53
